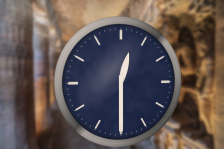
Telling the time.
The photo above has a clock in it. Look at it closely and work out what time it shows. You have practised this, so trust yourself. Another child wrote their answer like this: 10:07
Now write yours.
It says 12:30
